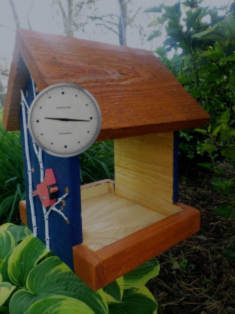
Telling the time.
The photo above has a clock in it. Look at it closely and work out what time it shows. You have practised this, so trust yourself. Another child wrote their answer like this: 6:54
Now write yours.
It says 9:16
